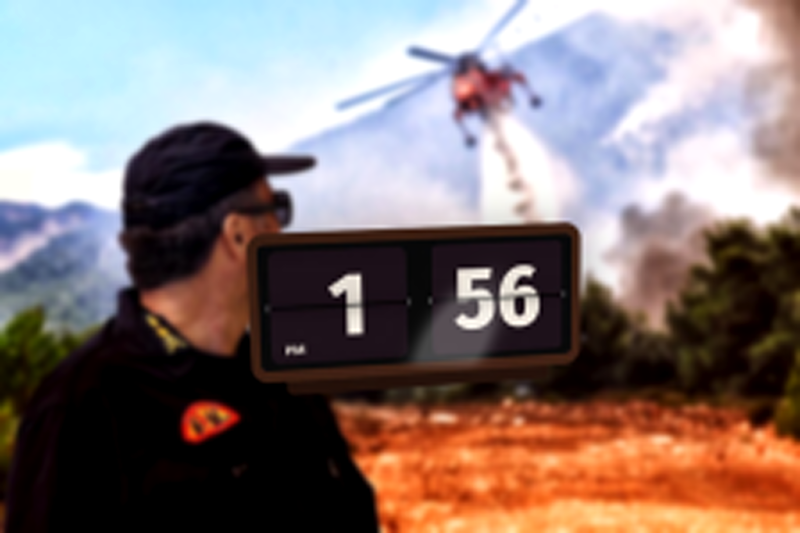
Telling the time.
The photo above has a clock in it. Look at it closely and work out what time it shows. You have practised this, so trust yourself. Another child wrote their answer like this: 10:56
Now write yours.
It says 1:56
